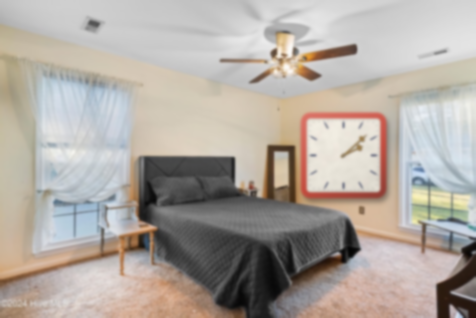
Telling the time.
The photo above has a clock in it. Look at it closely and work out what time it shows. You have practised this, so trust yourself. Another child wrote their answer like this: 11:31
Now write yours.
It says 2:08
